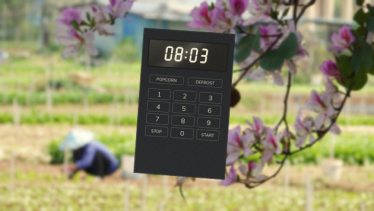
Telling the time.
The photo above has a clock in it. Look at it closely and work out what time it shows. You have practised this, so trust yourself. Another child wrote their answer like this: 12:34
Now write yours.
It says 8:03
